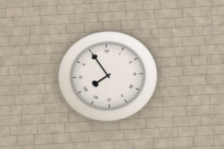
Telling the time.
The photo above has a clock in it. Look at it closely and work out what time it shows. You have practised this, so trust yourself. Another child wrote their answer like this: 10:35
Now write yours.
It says 7:55
